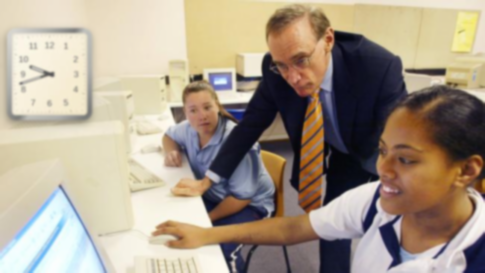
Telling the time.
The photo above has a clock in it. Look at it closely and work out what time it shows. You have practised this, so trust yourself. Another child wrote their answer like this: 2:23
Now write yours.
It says 9:42
